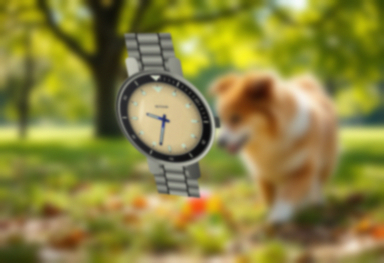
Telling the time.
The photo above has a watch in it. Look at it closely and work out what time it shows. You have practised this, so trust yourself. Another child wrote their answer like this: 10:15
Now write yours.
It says 9:33
